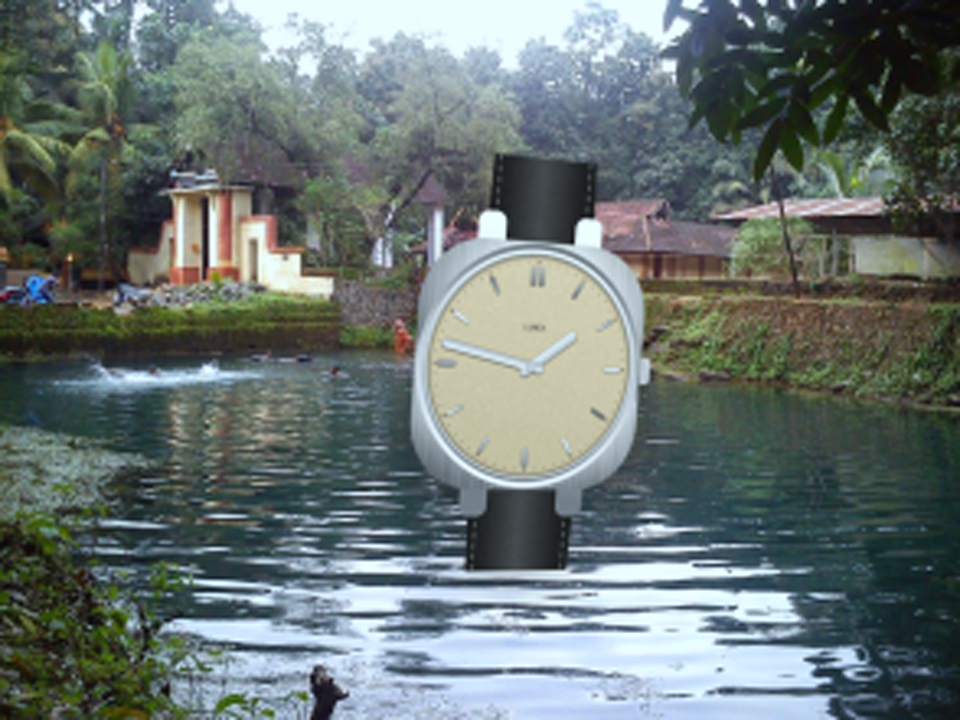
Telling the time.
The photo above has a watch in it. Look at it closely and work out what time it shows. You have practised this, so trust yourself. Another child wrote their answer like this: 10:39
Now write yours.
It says 1:47
